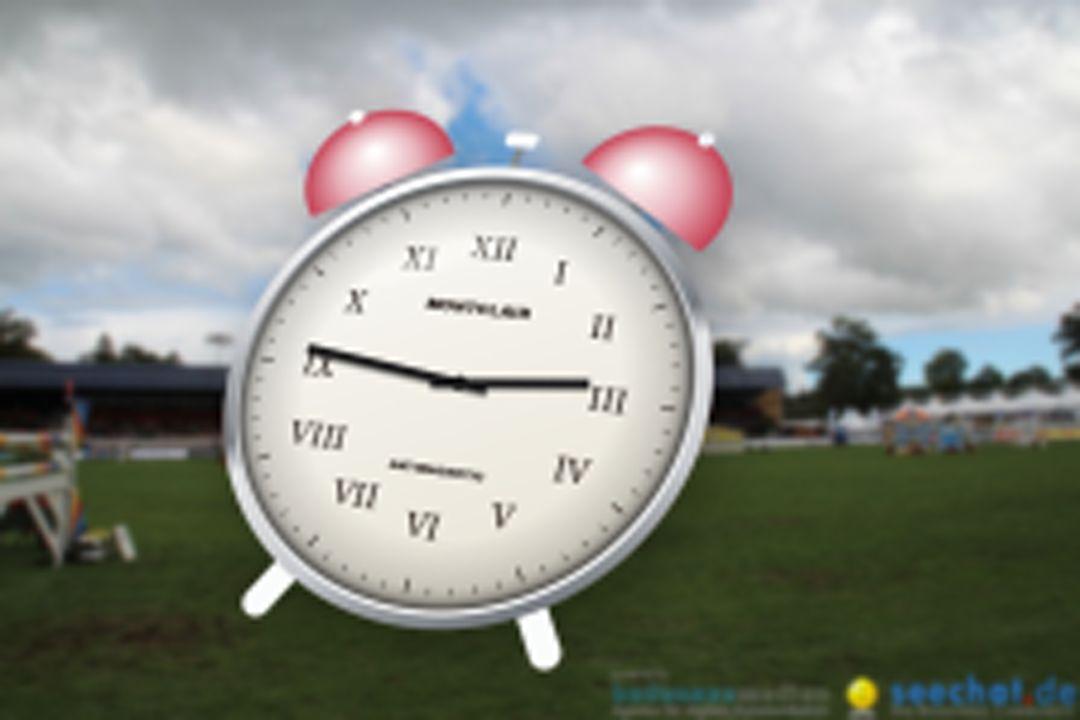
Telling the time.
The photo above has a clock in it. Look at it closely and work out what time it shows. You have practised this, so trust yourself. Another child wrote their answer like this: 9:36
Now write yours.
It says 2:46
